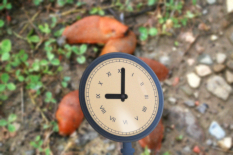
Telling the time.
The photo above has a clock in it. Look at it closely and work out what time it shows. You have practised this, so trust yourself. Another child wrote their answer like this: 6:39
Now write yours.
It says 9:01
